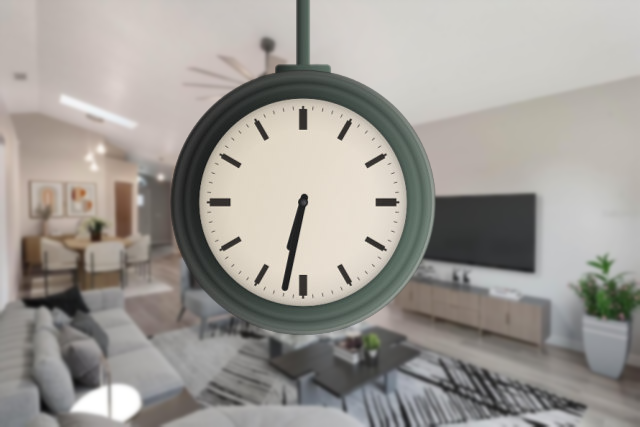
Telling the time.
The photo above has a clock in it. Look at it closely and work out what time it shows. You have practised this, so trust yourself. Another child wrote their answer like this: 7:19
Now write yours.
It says 6:32
